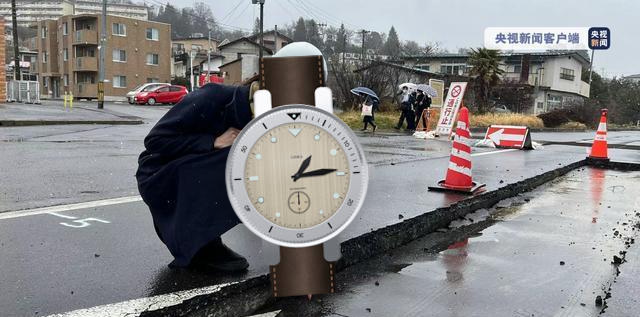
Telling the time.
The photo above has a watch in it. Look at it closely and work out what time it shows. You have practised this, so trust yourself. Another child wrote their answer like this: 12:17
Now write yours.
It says 1:14
